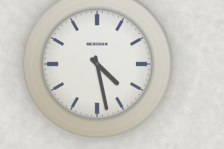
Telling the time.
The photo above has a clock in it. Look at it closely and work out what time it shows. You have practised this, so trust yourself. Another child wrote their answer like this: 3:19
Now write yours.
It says 4:28
